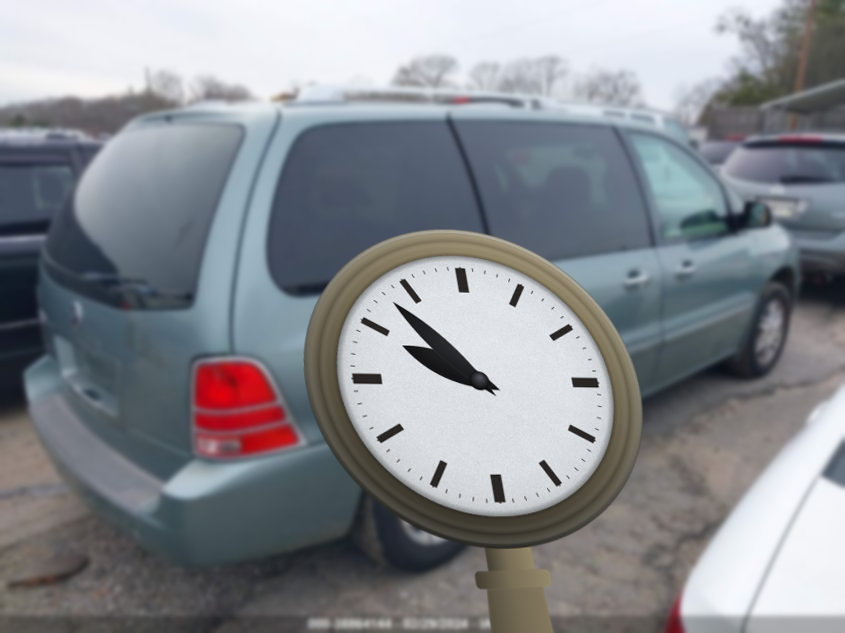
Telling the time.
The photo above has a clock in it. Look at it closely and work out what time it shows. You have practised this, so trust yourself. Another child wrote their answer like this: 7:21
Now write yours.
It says 9:53
